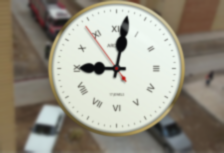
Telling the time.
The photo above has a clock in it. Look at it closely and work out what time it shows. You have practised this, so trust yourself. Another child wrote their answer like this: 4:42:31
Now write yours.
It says 9:01:54
